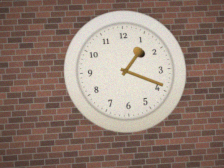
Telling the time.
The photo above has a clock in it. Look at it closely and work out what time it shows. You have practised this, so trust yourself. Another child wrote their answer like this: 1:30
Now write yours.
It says 1:19
